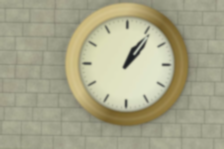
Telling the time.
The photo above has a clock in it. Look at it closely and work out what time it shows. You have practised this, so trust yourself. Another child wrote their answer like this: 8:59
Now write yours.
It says 1:06
